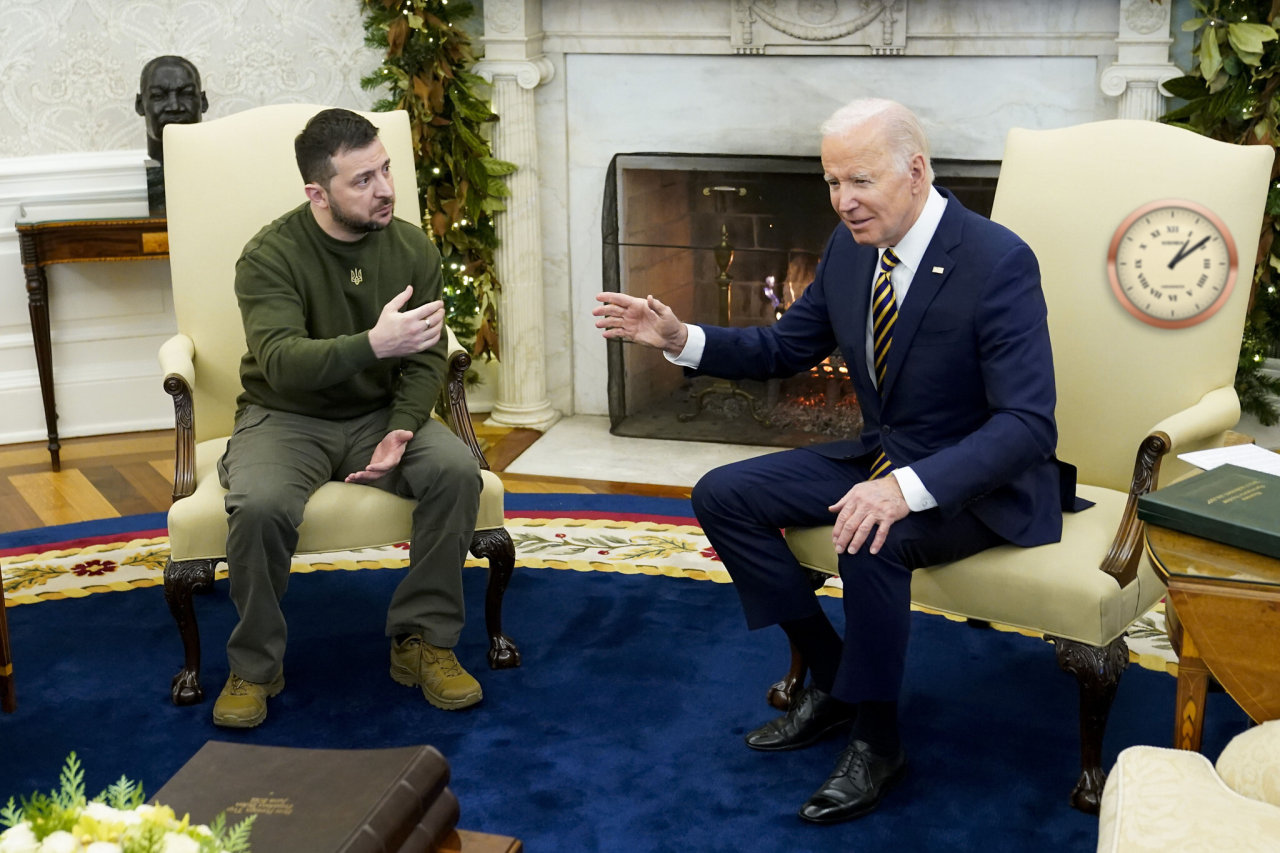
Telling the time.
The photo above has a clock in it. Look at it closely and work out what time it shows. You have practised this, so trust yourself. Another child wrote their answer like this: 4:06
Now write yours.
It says 1:09
